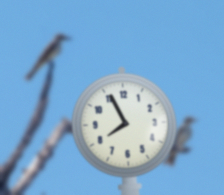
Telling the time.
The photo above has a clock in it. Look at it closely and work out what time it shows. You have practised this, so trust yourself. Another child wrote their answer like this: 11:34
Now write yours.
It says 7:56
